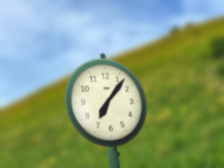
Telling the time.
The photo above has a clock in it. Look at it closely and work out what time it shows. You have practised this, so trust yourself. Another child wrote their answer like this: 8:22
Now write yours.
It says 7:07
